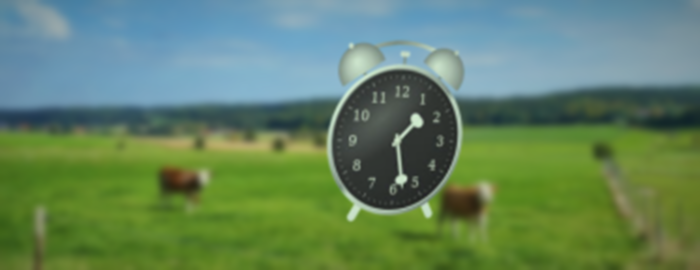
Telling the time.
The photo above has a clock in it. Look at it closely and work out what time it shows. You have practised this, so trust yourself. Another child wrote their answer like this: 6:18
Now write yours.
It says 1:28
